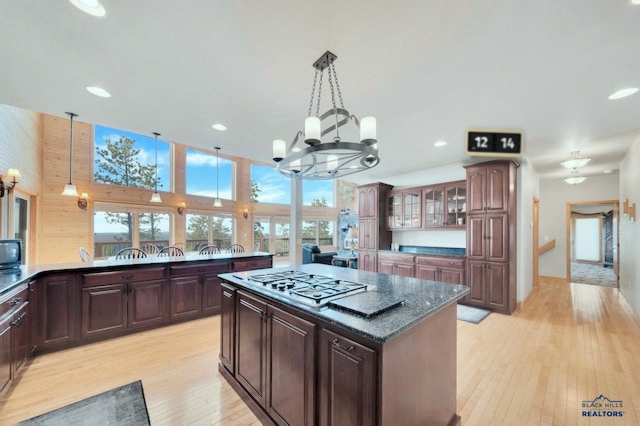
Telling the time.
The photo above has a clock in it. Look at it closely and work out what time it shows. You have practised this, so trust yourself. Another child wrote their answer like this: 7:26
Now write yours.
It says 12:14
